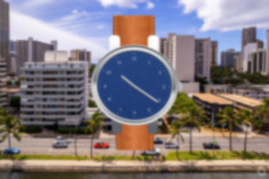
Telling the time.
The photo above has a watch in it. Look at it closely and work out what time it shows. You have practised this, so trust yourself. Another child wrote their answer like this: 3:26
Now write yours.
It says 10:21
